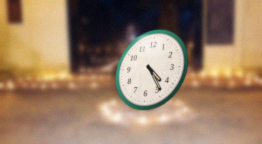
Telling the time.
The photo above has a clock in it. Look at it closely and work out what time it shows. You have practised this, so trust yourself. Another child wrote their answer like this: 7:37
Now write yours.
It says 4:24
